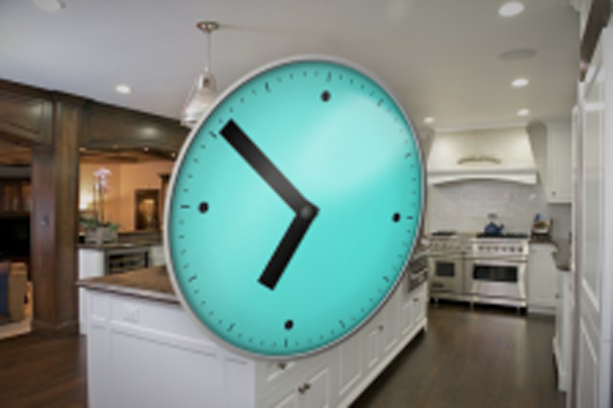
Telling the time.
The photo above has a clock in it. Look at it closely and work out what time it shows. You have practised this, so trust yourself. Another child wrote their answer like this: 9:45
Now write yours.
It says 6:51
